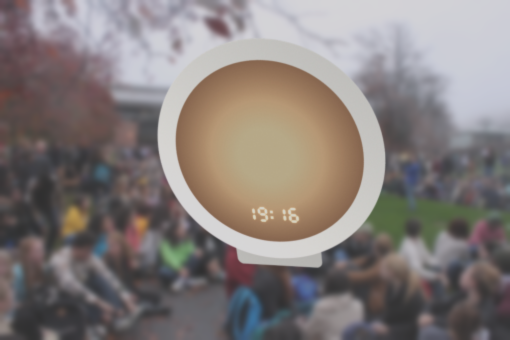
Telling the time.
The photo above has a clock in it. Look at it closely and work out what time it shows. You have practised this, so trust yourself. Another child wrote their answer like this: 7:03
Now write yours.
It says 19:16
